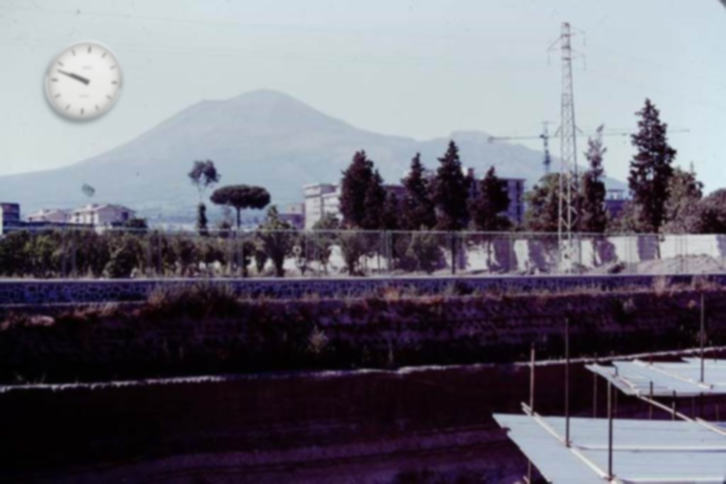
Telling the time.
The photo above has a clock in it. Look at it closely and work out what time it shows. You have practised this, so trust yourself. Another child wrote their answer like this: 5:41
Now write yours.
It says 9:48
